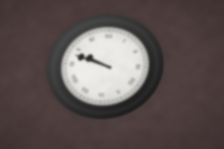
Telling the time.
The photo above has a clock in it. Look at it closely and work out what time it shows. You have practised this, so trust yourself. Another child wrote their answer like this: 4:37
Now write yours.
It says 9:48
